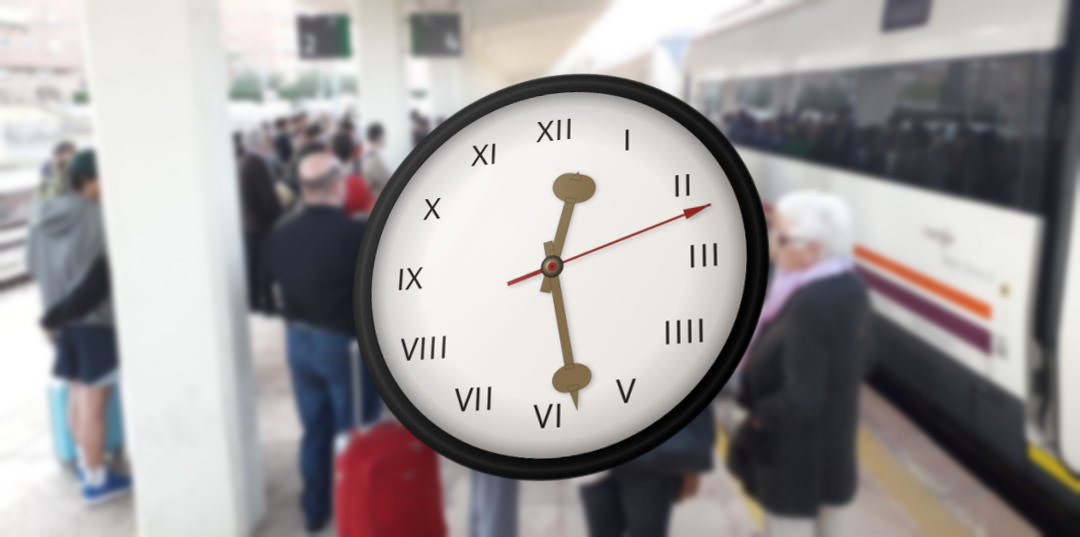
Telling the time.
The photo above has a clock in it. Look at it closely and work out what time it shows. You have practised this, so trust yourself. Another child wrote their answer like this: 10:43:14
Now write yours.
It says 12:28:12
